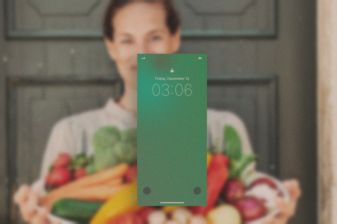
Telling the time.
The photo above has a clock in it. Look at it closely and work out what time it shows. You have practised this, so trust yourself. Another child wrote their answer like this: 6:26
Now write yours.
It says 3:06
